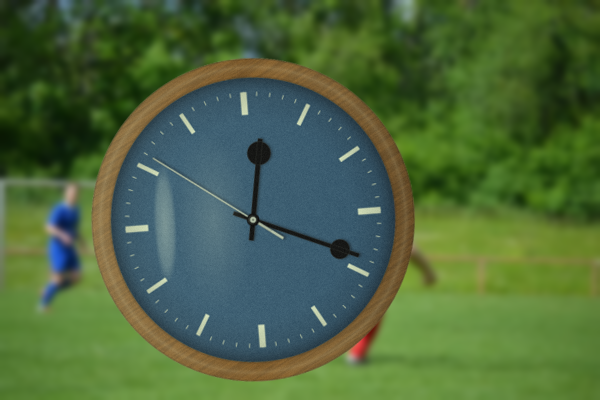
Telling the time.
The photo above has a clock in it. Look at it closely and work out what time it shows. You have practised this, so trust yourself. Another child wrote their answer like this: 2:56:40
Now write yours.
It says 12:18:51
